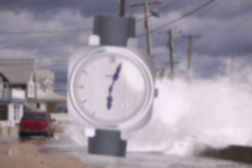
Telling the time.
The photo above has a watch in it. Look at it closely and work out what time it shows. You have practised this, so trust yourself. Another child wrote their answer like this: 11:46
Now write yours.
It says 6:03
